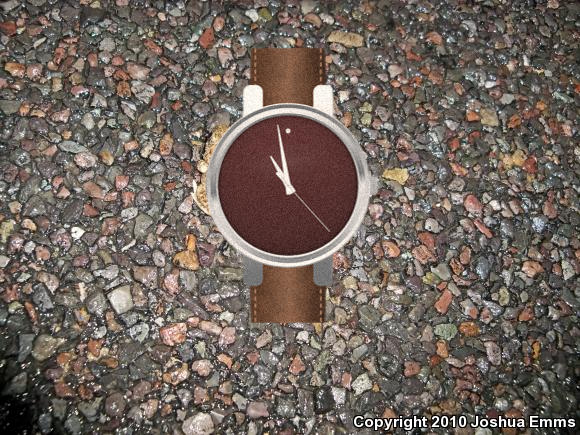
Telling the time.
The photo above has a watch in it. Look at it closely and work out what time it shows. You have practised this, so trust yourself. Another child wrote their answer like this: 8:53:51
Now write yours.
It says 10:58:23
